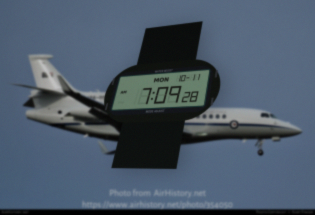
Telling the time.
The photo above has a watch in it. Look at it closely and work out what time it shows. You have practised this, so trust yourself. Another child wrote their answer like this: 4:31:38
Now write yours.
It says 7:09:28
